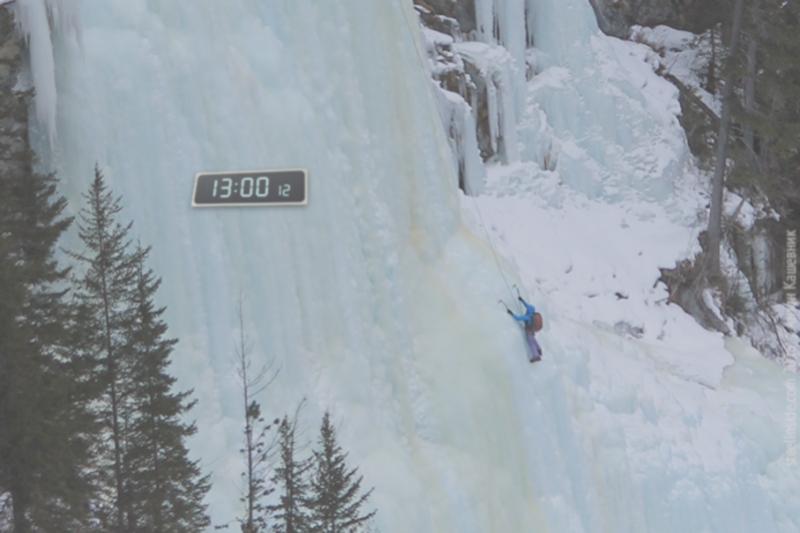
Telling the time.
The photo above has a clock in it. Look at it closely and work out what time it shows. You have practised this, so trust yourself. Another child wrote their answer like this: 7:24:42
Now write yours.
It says 13:00:12
